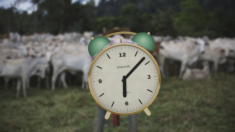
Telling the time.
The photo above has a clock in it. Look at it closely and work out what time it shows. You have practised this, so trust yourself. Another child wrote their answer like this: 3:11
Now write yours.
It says 6:08
